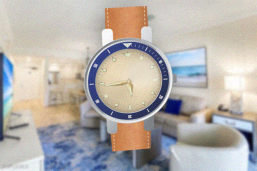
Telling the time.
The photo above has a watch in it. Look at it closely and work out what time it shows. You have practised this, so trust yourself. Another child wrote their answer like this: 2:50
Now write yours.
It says 5:44
